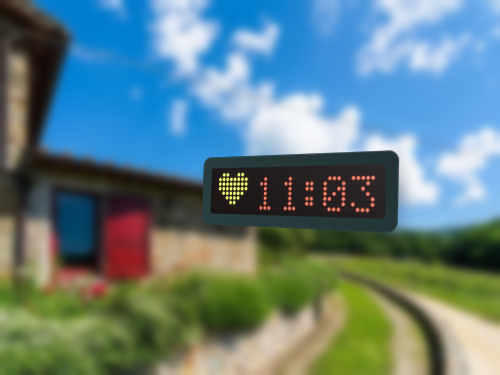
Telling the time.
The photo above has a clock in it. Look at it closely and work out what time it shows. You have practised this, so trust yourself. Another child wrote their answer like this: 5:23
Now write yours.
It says 11:03
